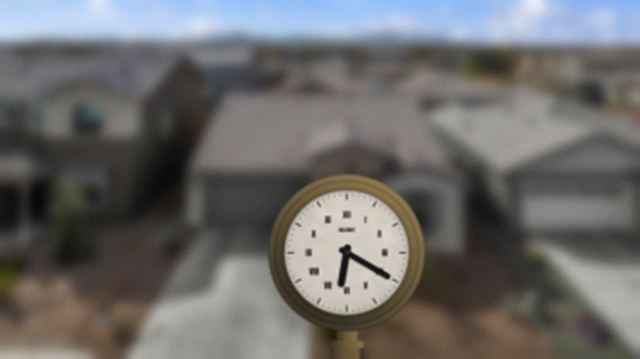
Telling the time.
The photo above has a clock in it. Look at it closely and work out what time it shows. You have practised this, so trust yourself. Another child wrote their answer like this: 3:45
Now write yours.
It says 6:20
